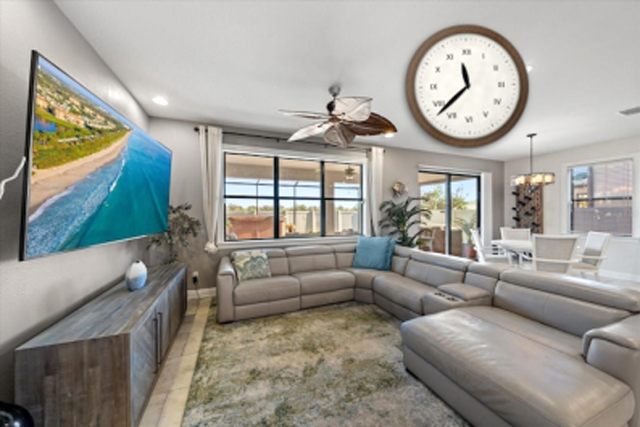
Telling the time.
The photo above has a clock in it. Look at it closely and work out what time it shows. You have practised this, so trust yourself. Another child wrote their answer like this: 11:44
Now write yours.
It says 11:38
